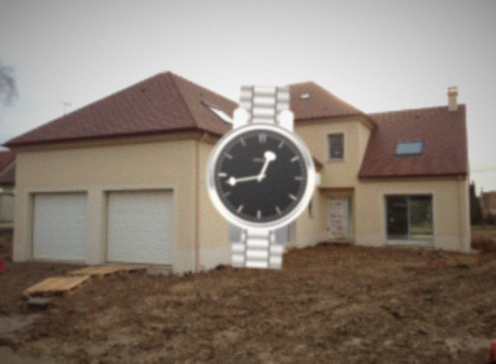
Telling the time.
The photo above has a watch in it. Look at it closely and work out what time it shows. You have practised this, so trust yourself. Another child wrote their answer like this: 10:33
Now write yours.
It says 12:43
